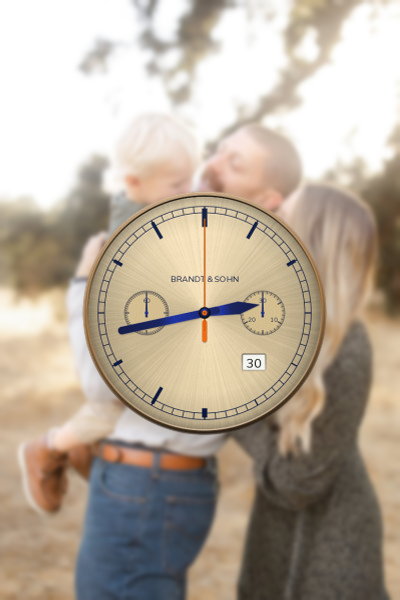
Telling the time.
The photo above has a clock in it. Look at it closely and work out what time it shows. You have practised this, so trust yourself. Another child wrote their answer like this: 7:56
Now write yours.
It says 2:43
